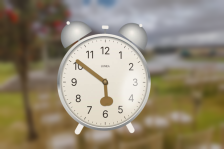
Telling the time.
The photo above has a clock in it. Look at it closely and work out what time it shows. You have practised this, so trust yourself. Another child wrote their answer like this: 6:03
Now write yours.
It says 5:51
